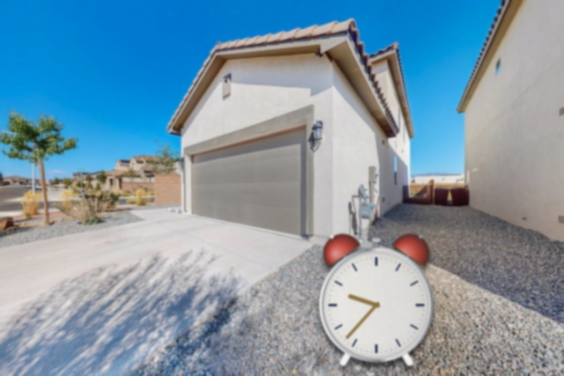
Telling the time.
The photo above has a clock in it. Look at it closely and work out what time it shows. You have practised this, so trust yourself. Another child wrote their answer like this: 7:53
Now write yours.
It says 9:37
